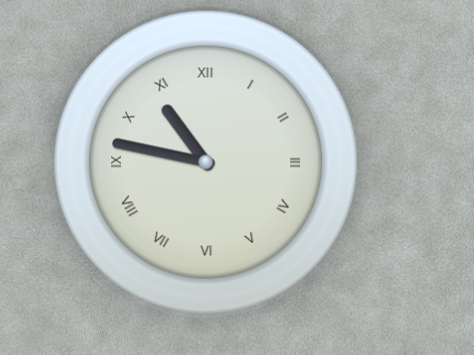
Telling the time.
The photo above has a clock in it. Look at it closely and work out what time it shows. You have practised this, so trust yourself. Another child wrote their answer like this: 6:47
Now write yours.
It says 10:47
